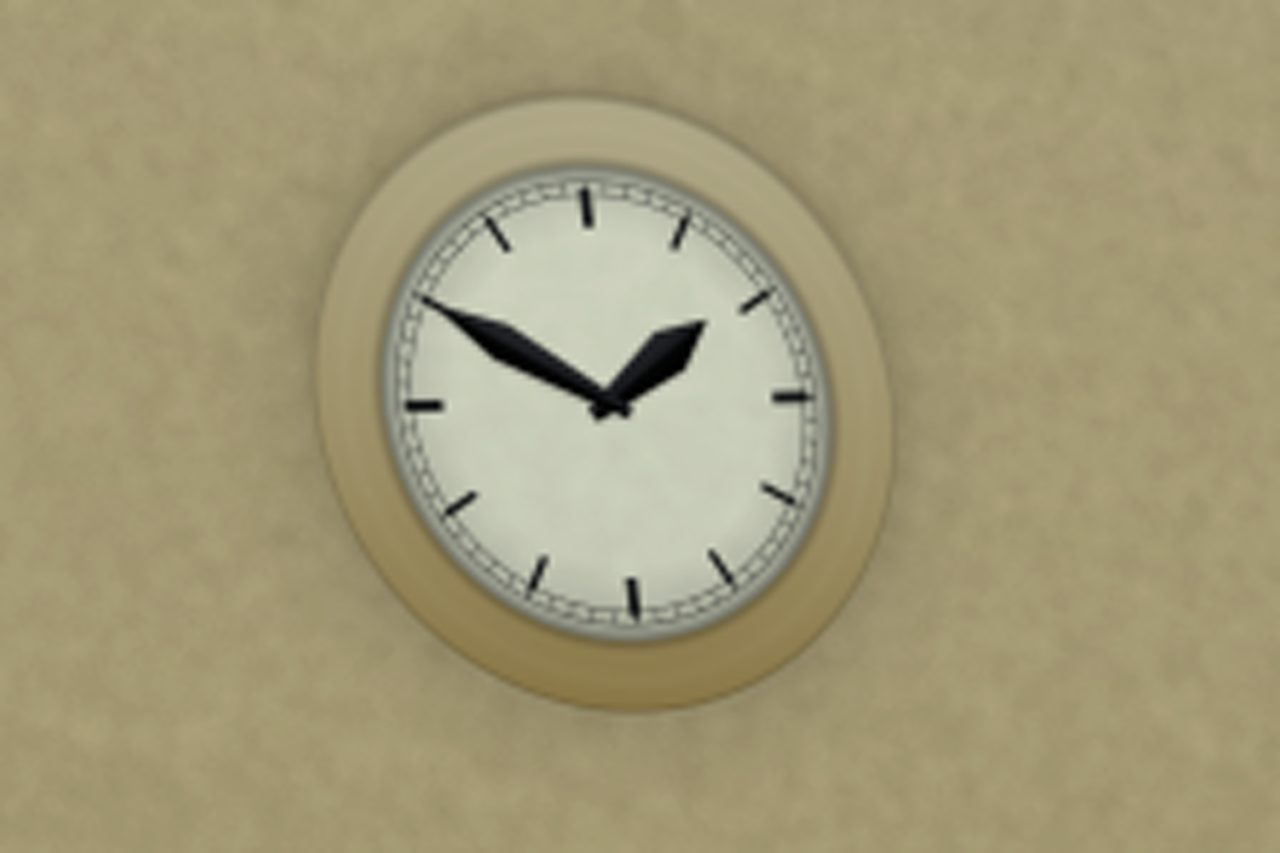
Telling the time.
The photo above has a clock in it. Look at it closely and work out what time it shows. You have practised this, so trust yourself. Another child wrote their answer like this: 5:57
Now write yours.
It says 1:50
